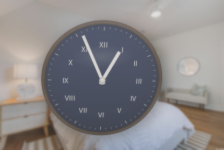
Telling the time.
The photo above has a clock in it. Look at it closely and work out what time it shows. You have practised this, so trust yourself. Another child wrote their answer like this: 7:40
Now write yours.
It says 12:56
